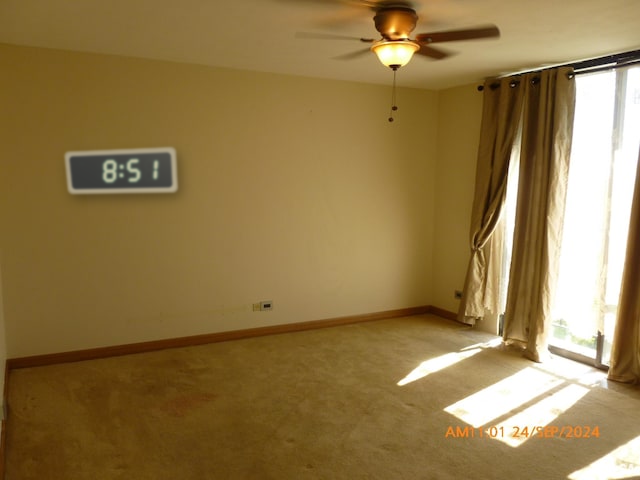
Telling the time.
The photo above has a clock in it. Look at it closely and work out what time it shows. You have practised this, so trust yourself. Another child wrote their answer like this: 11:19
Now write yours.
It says 8:51
